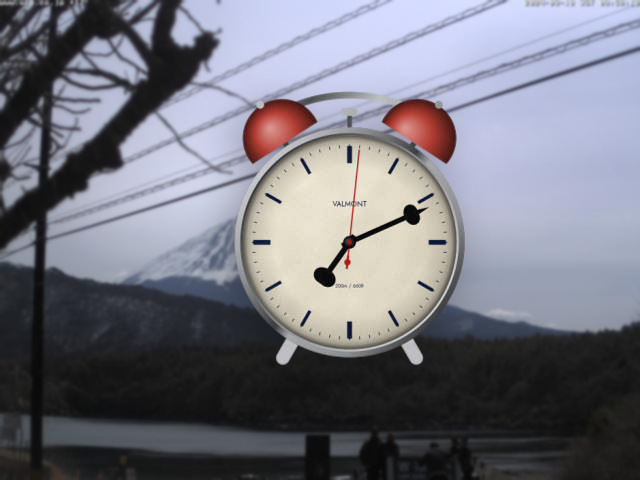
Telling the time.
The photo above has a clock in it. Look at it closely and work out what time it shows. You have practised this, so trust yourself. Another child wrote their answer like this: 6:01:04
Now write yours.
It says 7:11:01
